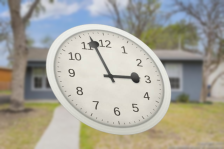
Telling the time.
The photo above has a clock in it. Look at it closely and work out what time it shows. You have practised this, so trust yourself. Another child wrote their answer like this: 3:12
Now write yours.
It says 2:57
